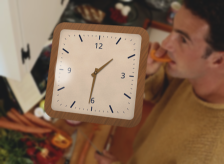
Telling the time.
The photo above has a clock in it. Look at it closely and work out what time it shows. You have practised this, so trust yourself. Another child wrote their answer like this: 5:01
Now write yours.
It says 1:31
